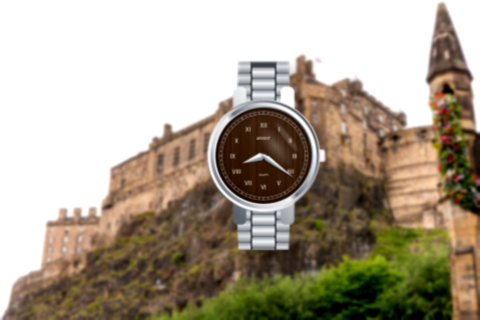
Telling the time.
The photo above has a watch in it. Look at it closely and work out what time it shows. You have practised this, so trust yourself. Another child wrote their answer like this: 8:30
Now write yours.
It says 8:21
